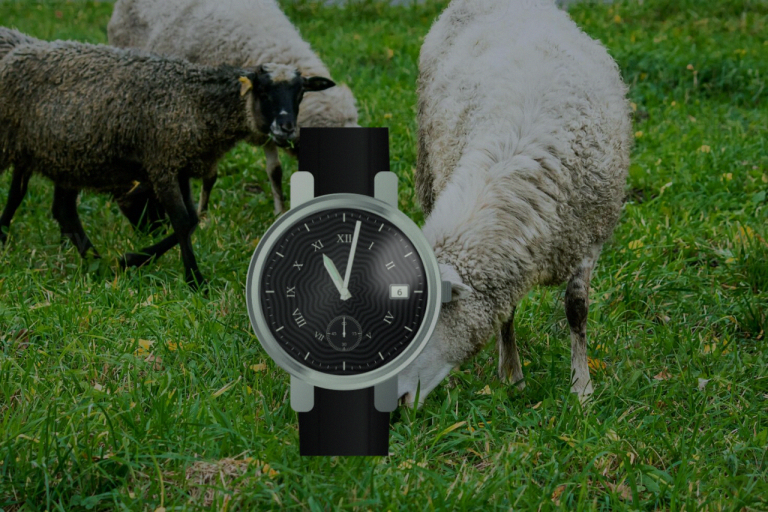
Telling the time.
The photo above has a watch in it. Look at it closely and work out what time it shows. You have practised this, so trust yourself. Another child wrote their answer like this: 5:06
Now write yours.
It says 11:02
